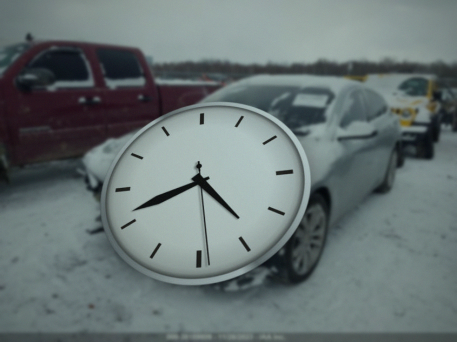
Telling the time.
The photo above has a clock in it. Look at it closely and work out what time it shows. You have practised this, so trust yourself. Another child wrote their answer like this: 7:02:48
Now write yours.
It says 4:41:29
